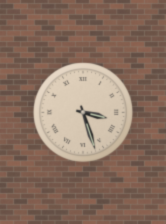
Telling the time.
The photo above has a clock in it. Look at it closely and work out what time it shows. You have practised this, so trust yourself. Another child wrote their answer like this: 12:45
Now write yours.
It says 3:27
